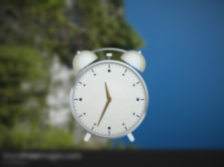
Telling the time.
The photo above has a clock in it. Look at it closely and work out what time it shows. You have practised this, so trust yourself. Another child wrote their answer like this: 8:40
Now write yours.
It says 11:34
